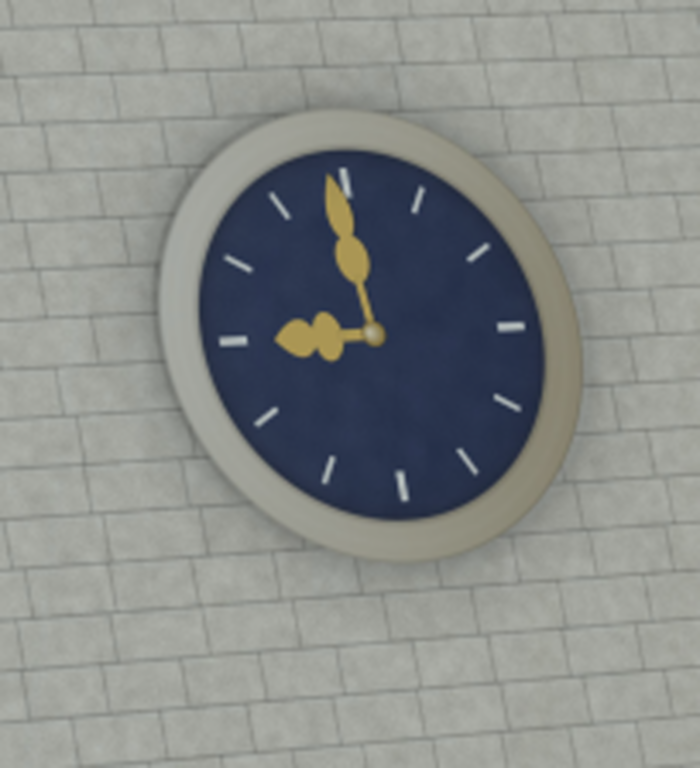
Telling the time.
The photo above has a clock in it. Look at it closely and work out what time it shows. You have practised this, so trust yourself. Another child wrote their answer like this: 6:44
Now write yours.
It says 8:59
